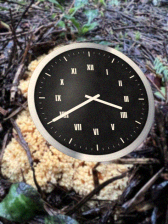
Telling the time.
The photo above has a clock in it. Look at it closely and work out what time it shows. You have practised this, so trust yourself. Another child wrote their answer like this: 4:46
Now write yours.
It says 3:40
